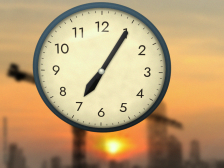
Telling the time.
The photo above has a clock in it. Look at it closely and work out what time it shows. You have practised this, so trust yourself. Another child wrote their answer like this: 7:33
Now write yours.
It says 7:05
